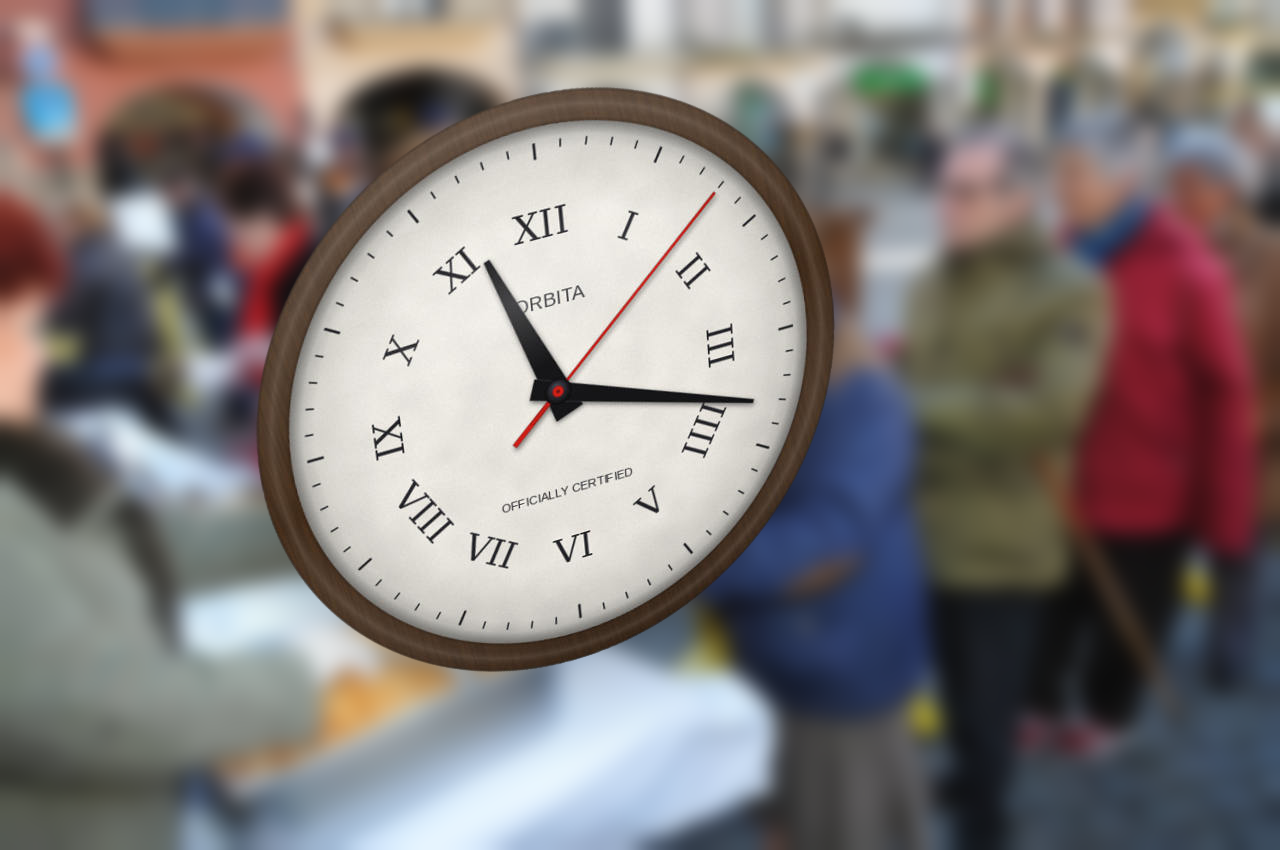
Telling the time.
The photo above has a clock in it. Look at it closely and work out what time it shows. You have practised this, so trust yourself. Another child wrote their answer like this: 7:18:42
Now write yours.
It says 11:18:08
